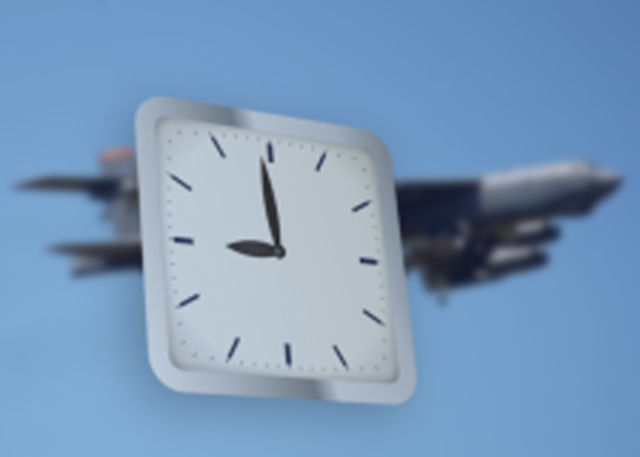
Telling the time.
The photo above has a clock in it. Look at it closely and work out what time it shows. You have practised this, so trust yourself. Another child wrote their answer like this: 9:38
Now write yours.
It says 8:59
